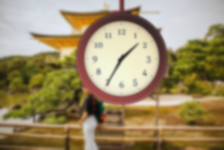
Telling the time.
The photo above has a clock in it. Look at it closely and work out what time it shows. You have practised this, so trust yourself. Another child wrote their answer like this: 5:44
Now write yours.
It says 1:35
